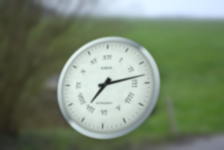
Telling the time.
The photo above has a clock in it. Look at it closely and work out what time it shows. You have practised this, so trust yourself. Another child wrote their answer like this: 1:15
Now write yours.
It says 7:13
